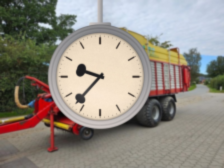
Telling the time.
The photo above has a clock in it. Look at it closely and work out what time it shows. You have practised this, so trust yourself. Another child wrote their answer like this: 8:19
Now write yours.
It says 9:37
